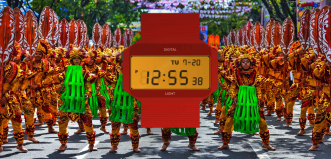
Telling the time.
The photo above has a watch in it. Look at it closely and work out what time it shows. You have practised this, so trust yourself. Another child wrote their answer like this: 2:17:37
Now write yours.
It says 12:55:38
